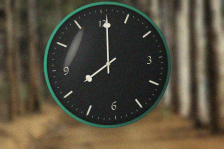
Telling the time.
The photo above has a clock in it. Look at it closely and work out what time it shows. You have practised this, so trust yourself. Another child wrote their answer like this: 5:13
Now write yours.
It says 8:01
